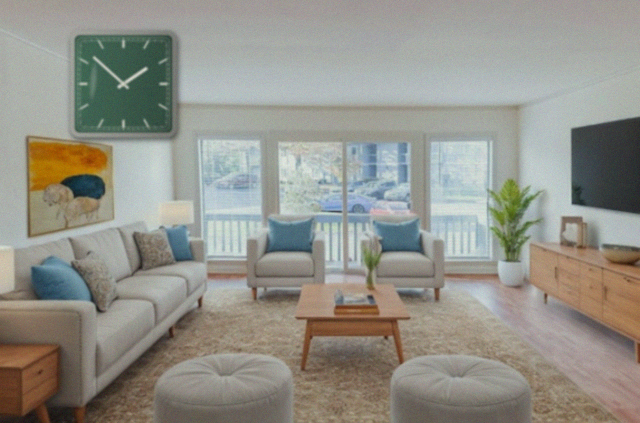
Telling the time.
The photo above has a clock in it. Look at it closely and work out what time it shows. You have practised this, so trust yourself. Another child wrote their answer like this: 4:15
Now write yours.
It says 1:52
